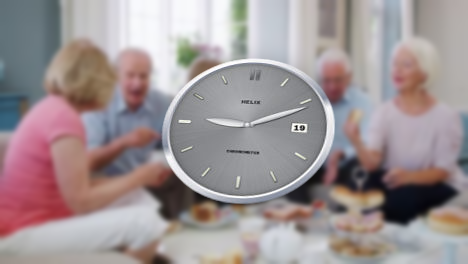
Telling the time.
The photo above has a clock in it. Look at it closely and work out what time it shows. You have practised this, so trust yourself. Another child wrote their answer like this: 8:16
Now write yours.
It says 9:11
